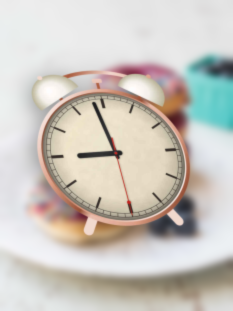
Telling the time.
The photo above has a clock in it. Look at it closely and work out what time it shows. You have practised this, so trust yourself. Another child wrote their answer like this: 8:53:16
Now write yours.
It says 8:58:30
